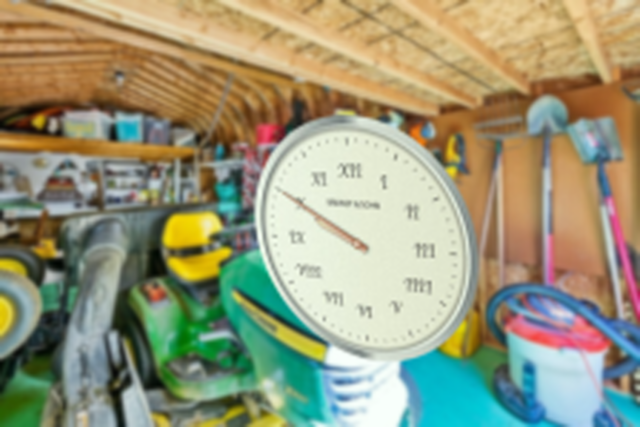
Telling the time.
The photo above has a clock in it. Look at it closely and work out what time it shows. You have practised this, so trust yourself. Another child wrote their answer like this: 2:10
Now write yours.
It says 9:50
